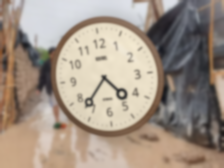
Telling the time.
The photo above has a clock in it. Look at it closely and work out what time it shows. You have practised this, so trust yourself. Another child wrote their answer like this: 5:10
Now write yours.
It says 4:37
